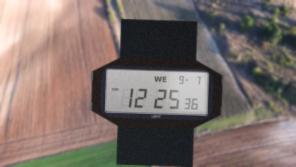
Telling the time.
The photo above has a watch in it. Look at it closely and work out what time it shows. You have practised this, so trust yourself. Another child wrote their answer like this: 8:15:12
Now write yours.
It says 12:25:36
